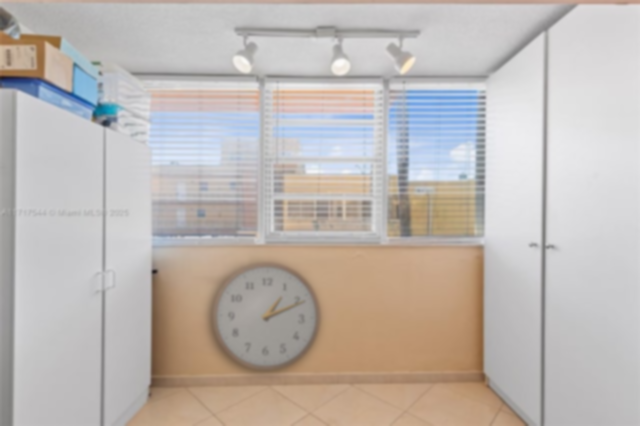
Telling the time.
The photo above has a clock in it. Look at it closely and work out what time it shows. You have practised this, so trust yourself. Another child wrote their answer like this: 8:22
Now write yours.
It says 1:11
